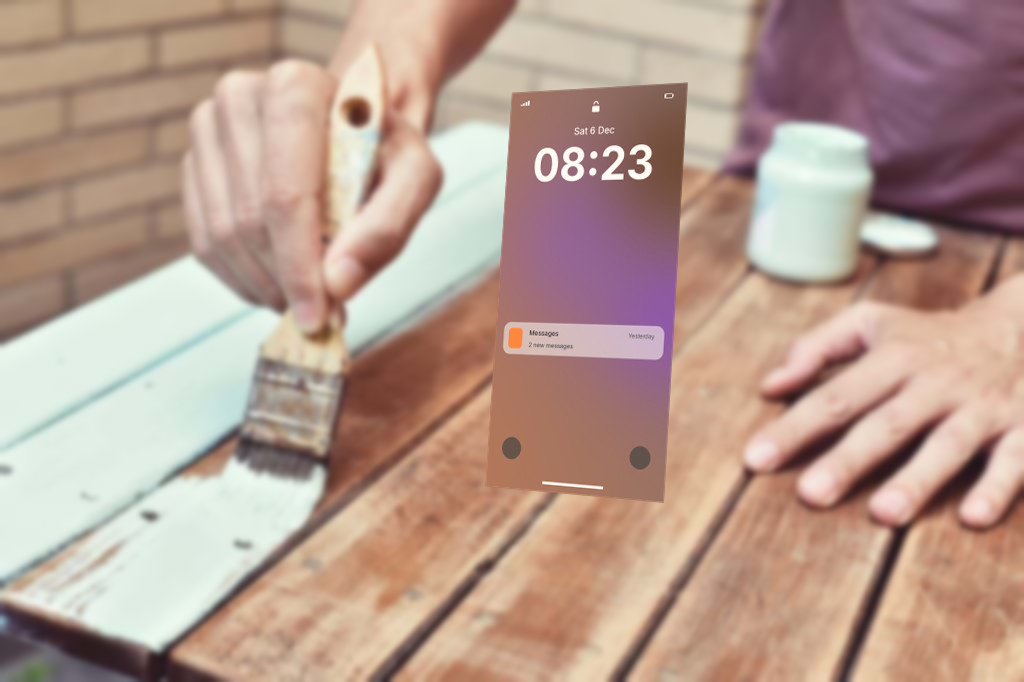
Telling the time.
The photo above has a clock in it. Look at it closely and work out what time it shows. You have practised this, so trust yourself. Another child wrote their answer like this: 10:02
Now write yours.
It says 8:23
